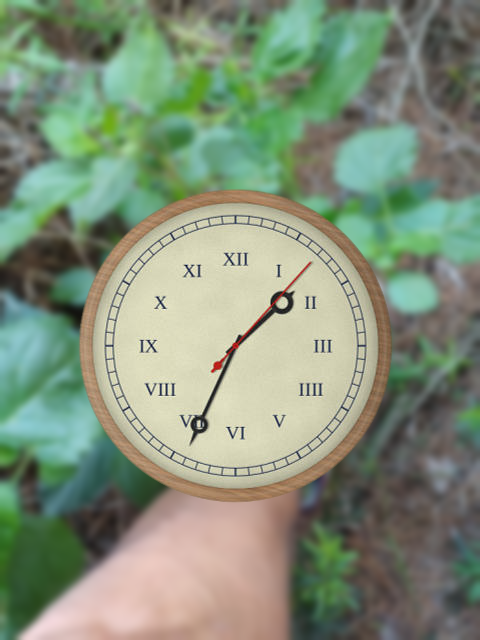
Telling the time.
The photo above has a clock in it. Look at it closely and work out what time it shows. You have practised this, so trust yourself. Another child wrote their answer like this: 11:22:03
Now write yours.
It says 1:34:07
